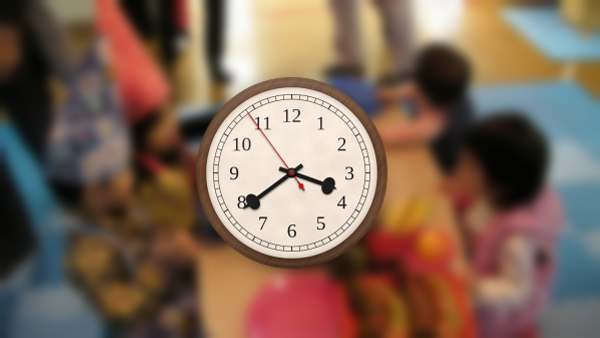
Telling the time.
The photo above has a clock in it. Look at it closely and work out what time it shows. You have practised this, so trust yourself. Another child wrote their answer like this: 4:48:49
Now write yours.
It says 3:38:54
